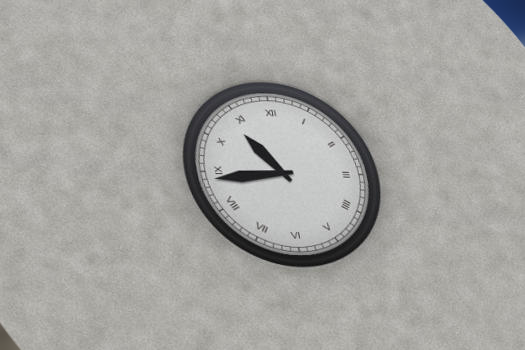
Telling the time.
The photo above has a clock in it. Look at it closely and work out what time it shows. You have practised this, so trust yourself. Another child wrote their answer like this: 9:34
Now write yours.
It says 10:44
